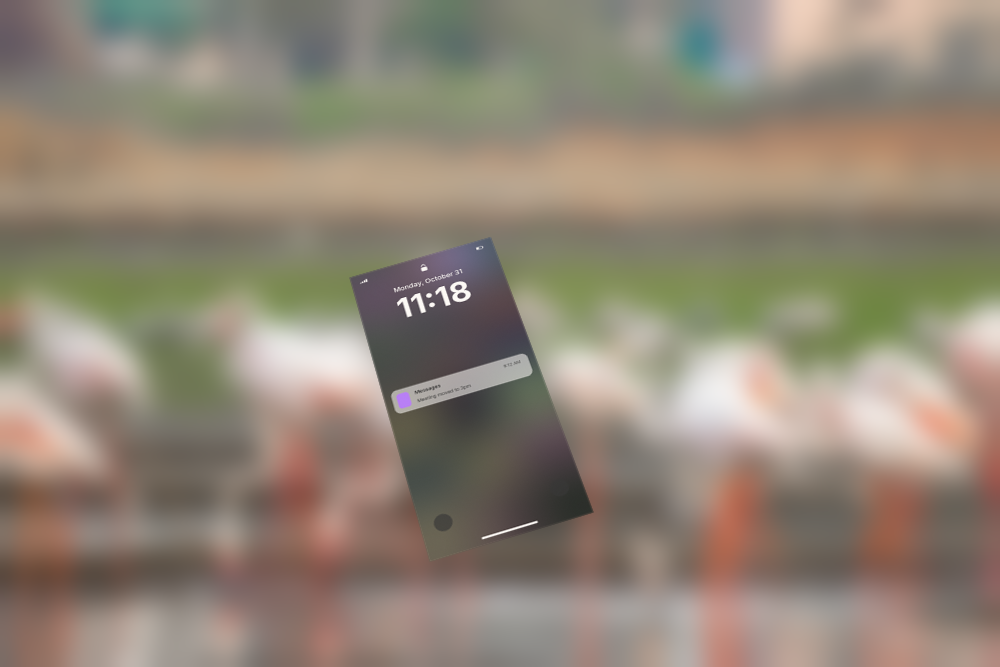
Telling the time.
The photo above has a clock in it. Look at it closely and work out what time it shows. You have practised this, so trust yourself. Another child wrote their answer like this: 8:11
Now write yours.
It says 11:18
